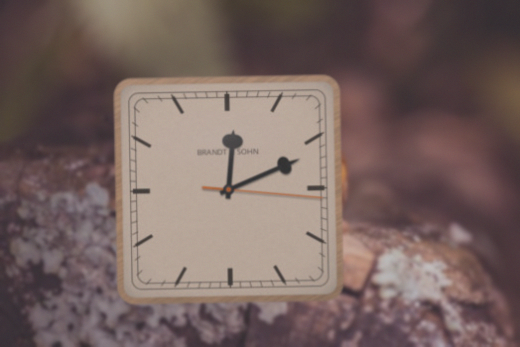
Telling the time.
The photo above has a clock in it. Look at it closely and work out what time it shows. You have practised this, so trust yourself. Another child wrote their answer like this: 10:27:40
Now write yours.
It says 12:11:16
